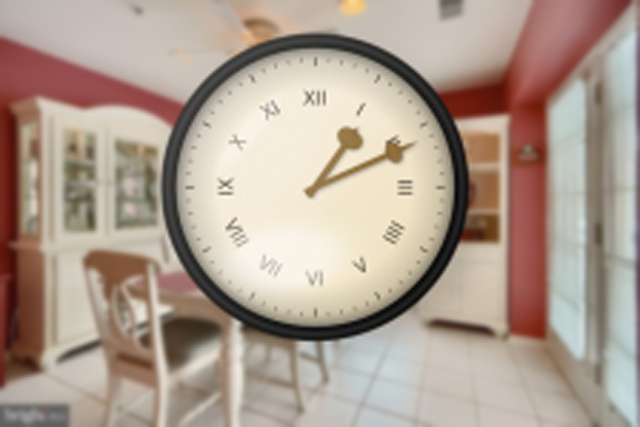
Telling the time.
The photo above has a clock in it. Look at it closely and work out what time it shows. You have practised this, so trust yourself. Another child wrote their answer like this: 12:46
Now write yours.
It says 1:11
